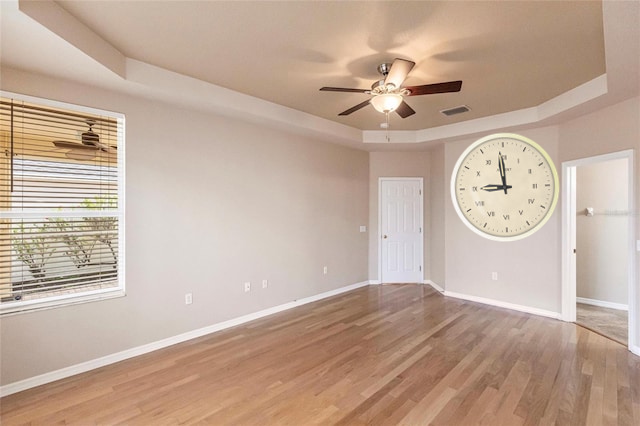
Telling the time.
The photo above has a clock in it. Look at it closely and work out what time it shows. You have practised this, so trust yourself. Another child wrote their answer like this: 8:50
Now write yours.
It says 8:59
